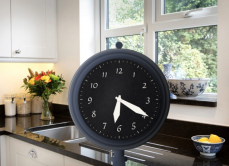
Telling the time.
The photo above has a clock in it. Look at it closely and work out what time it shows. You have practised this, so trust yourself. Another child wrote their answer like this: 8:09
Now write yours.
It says 6:20
